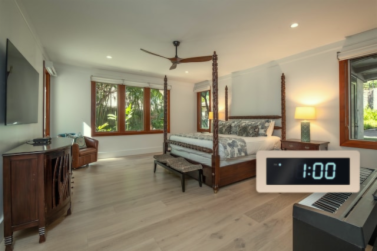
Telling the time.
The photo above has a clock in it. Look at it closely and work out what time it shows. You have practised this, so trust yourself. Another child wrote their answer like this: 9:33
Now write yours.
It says 1:00
